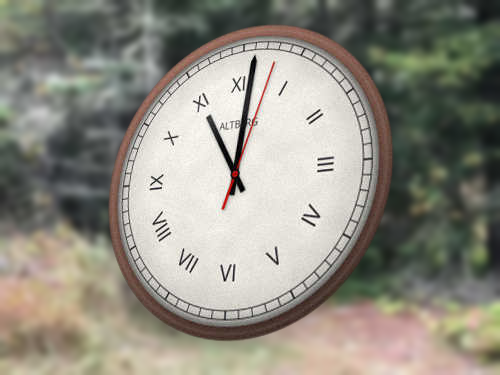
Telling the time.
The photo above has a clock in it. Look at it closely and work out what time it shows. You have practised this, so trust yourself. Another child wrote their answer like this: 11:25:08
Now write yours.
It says 11:01:03
